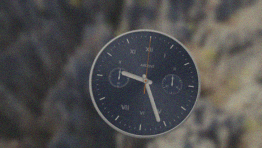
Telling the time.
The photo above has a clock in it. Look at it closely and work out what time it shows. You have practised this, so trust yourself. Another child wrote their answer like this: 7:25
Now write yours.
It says 9:26
